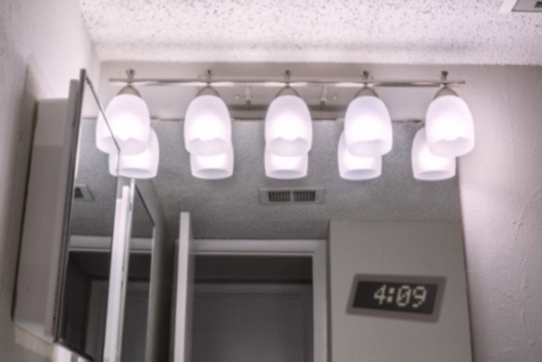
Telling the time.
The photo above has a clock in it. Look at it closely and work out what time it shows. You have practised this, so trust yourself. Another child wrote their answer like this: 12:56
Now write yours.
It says 4:09
